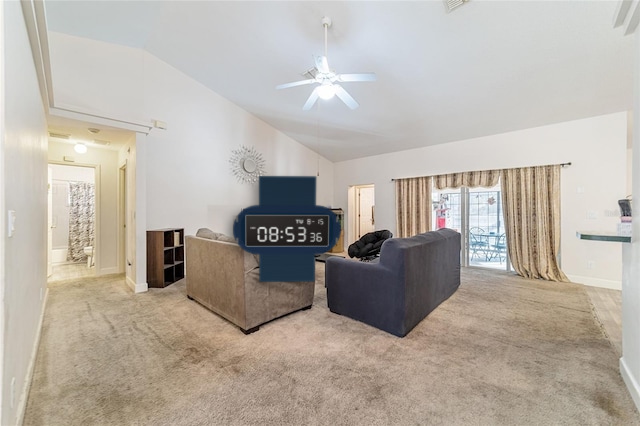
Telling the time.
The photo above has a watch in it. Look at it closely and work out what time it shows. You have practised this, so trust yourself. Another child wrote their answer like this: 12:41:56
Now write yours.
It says 8:53:36
